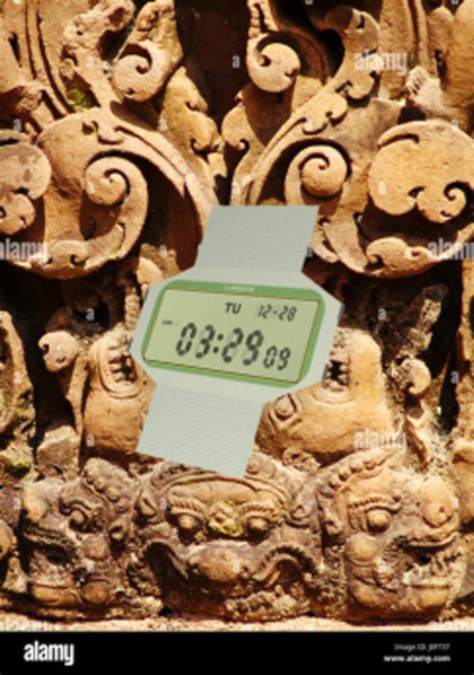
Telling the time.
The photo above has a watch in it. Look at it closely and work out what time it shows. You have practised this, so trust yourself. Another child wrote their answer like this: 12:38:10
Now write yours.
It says 3:29:09
